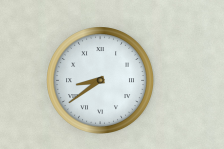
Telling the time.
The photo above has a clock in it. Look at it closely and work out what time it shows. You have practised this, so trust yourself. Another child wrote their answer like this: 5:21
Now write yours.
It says 8:39
